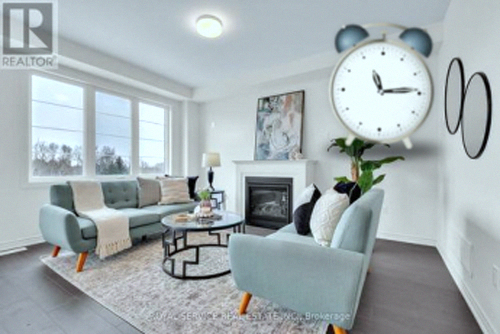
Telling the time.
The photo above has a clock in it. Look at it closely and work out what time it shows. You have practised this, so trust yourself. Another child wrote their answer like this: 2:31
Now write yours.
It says 11:14
